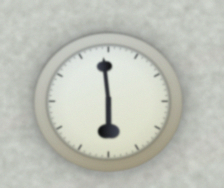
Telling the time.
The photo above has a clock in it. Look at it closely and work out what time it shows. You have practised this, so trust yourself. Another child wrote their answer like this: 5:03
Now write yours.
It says 5:59
